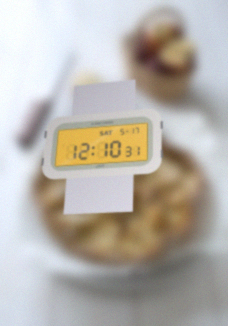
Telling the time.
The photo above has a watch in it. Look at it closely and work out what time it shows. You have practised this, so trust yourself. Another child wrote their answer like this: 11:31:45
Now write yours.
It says 12:10:31
